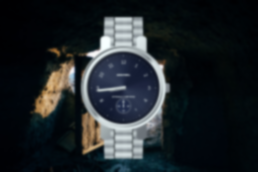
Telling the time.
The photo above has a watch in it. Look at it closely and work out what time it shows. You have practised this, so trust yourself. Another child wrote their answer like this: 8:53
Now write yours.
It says 8:44
